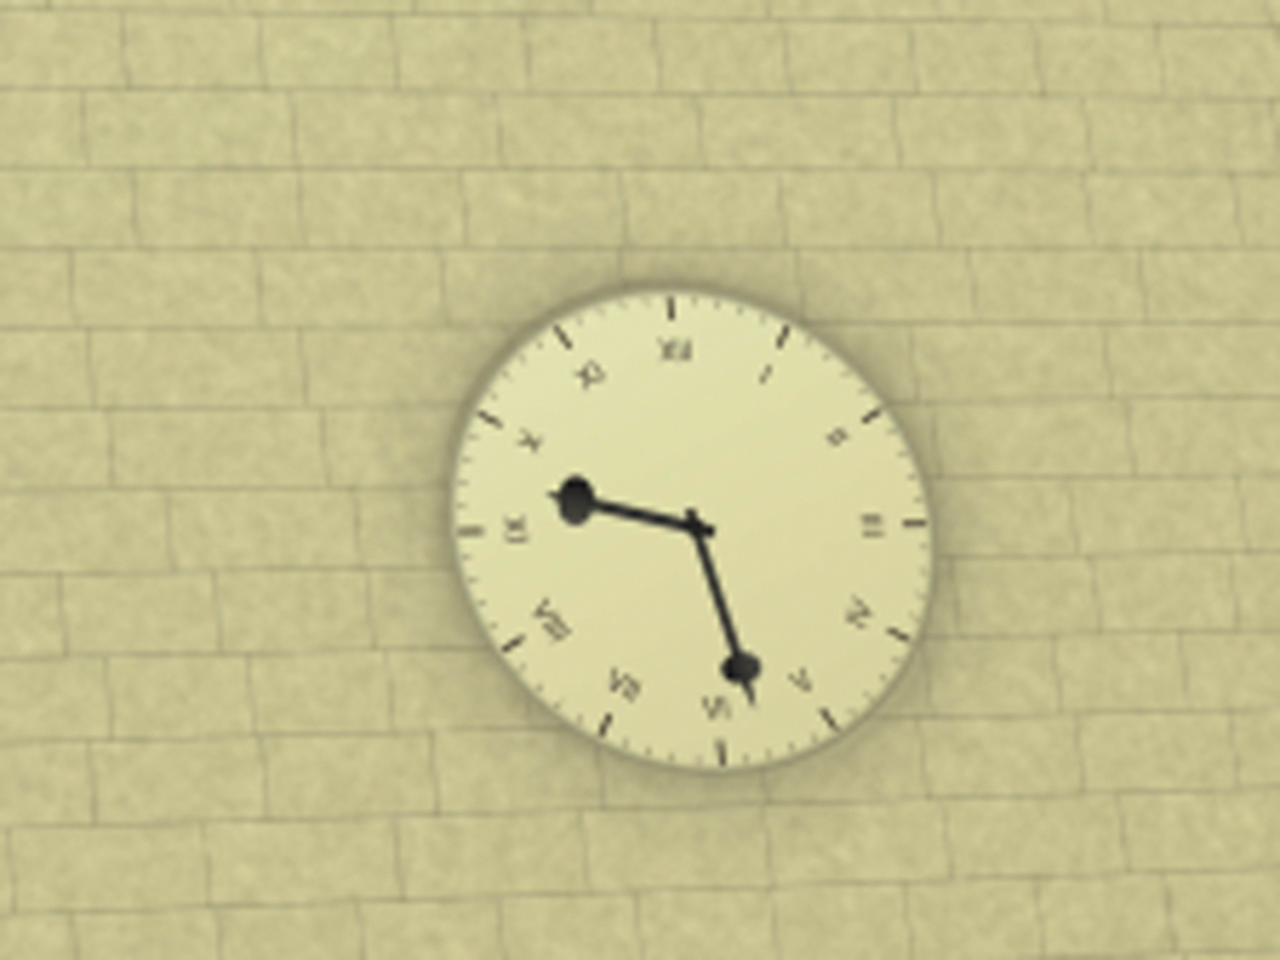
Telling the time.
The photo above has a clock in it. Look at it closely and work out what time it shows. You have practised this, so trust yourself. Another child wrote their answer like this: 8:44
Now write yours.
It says 9:28
